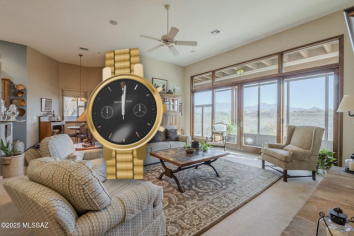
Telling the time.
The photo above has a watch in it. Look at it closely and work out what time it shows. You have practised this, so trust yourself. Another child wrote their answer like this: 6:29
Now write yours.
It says 12:01
